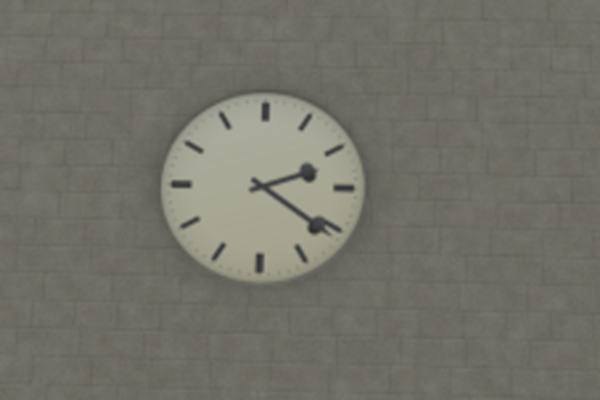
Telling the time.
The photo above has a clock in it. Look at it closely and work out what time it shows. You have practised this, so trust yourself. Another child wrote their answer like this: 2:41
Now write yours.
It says 2:21
